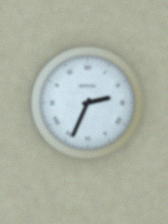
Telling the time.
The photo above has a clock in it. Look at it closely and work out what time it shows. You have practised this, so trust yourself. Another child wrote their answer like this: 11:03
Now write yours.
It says 2:34
